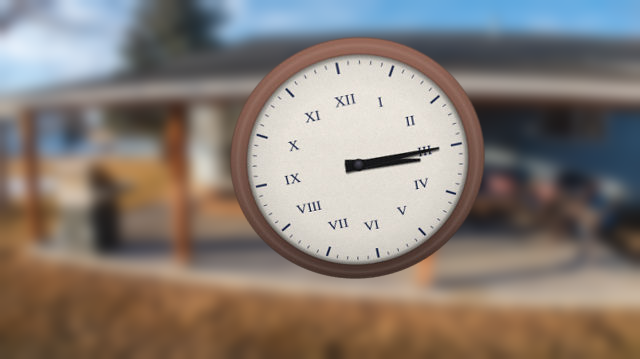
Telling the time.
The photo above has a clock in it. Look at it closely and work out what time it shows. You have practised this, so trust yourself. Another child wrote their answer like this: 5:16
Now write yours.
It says 3:15
